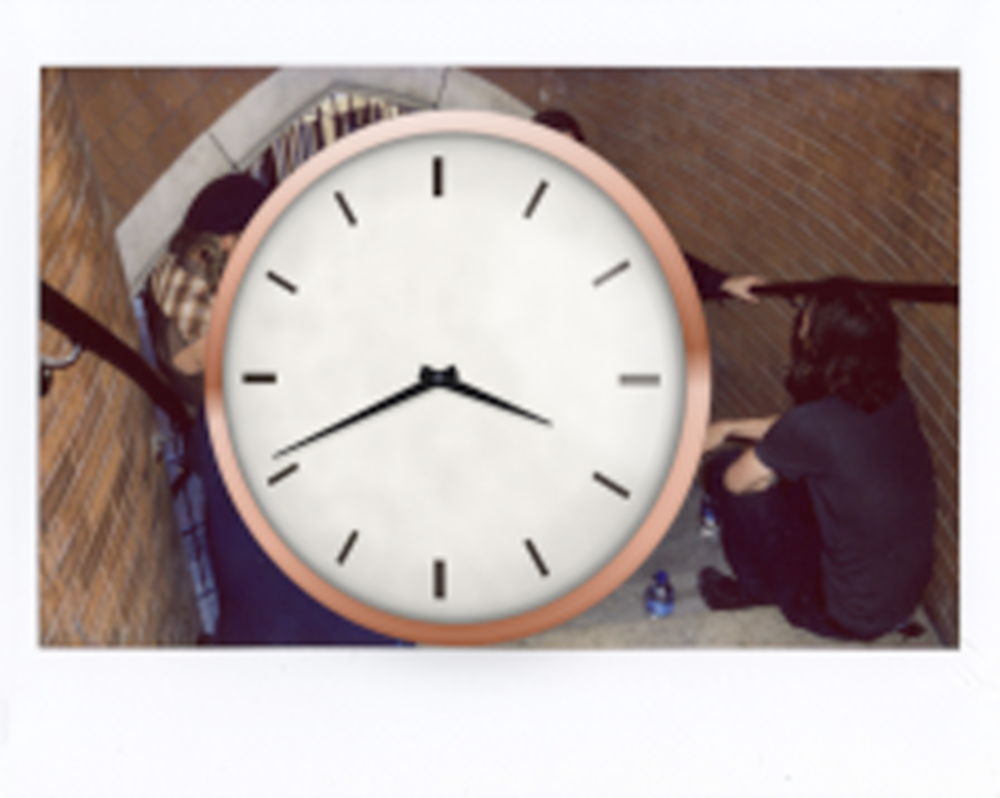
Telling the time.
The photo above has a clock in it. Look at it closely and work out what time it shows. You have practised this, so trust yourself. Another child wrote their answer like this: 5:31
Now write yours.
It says 3:41
